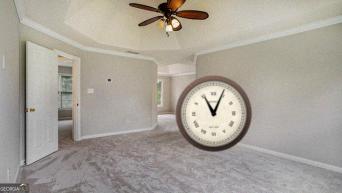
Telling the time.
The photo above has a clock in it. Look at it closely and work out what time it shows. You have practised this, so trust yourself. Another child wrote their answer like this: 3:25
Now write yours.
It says 11:04
